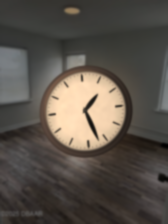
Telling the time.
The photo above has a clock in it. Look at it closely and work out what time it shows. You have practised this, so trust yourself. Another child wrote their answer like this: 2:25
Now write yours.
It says 1:27
